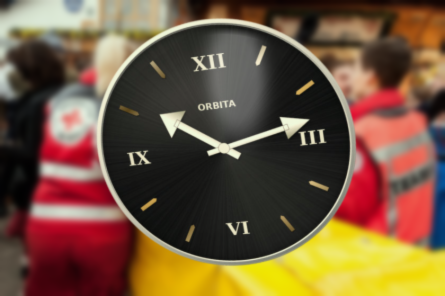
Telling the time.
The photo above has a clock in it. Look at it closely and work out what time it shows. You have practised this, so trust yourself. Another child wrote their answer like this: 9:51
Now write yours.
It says 10:13
